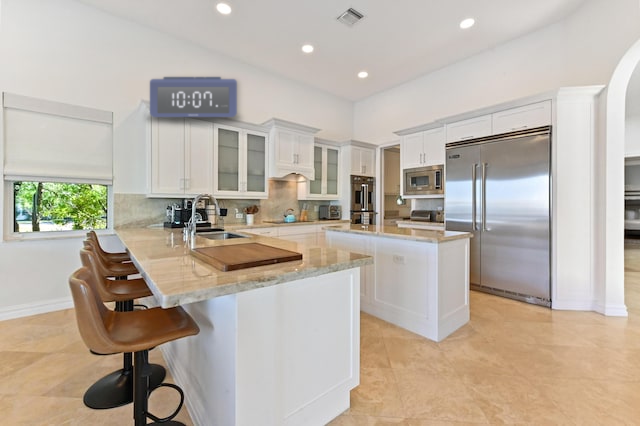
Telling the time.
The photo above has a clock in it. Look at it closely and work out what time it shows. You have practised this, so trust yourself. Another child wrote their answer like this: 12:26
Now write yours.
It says 10:07
